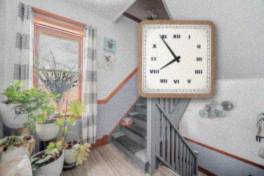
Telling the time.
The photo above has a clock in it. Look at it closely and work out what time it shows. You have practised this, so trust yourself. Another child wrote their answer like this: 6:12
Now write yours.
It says 7:54
